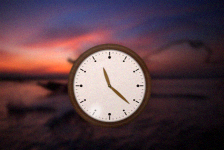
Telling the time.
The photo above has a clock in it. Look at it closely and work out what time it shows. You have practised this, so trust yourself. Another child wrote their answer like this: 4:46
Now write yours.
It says 11:22
